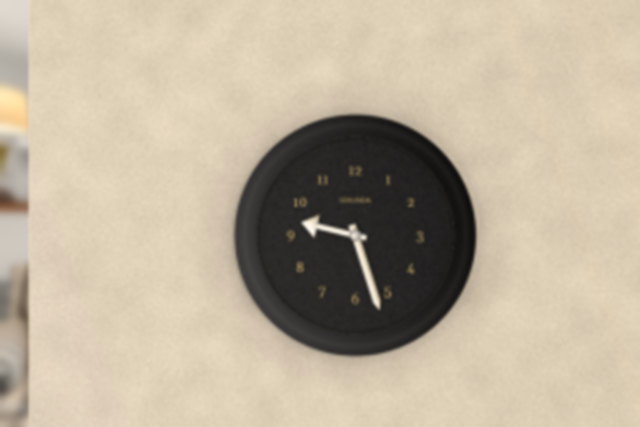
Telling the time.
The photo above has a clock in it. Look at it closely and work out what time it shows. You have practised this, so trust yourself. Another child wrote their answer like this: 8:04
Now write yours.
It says 9:27
